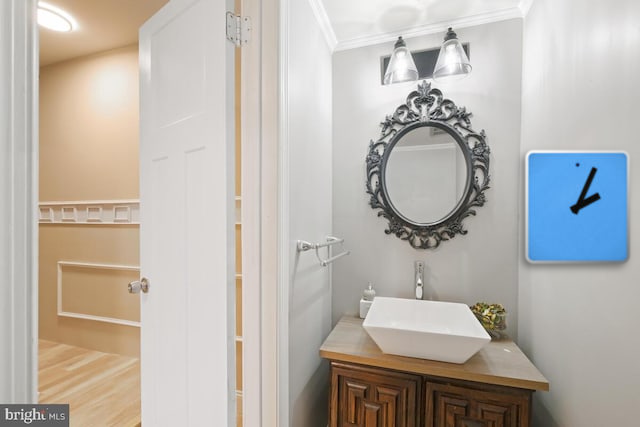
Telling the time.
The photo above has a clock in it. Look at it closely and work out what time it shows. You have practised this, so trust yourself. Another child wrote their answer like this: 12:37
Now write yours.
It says 2:04
